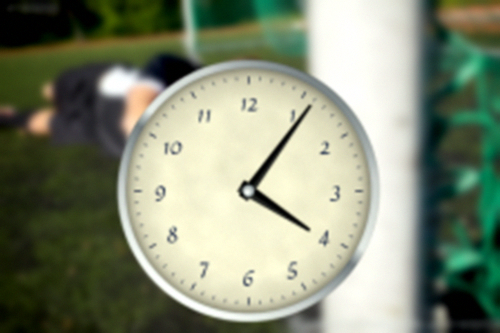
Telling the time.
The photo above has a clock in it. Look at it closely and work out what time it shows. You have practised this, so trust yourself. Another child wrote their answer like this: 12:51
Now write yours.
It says 4:06
